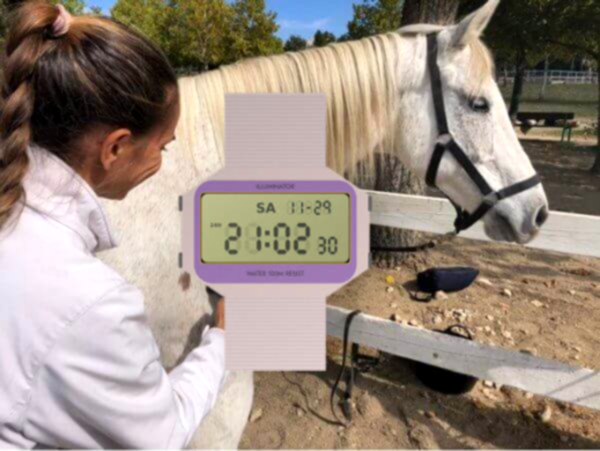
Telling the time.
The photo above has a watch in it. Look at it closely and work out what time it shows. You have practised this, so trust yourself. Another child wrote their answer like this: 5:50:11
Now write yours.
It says 21:02:30
